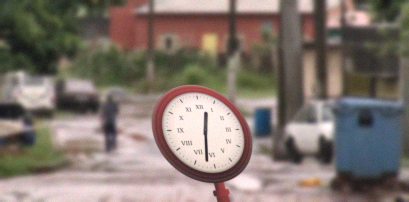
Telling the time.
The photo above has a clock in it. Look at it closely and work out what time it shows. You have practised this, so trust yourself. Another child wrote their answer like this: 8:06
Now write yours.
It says 12:32
